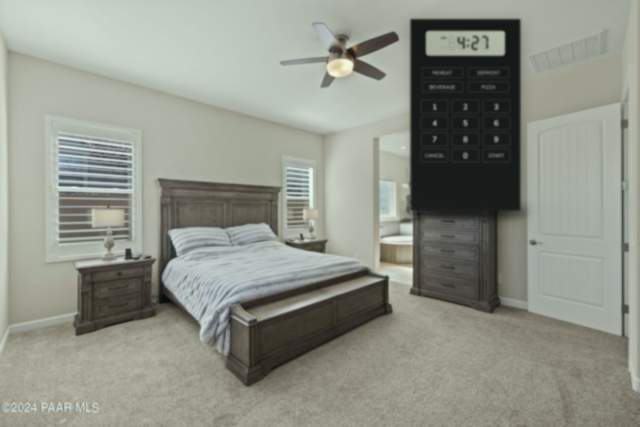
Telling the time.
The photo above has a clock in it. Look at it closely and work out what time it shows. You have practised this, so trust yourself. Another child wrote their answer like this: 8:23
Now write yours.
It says 4:27
